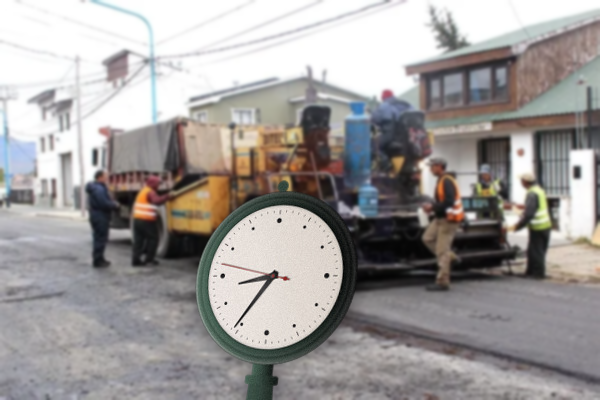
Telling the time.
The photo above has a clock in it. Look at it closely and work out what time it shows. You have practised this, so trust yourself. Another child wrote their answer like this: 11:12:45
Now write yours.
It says 8:35:47
